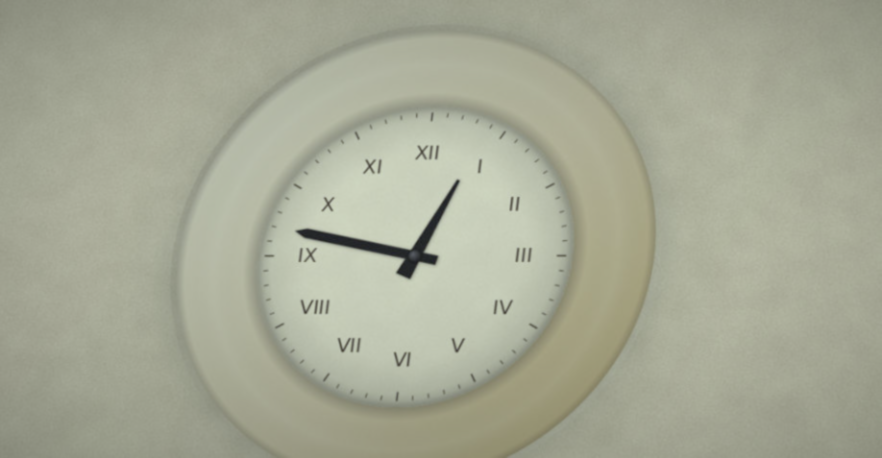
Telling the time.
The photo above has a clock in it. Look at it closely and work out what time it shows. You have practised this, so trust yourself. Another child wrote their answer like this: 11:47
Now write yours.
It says 12:47
